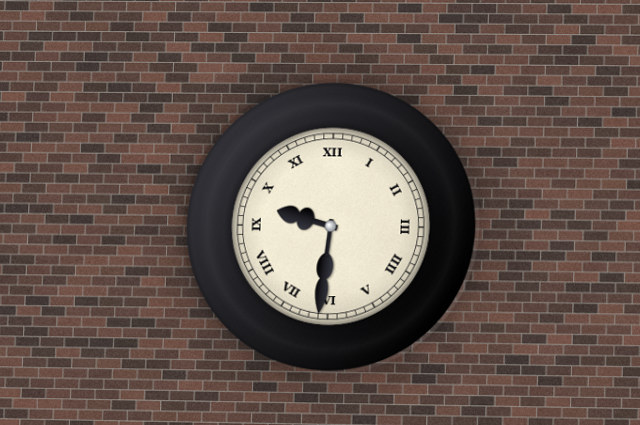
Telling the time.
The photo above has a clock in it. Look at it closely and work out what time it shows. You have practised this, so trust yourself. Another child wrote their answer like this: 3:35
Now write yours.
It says 9:31
